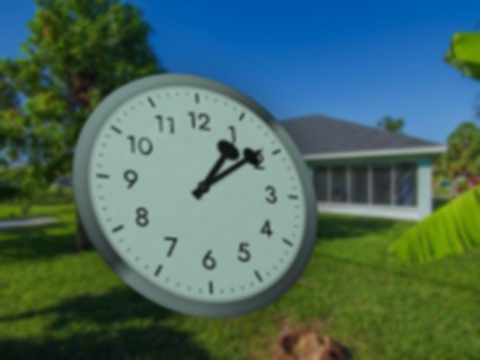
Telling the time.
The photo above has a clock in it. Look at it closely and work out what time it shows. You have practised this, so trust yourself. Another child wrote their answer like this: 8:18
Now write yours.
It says 1:09
